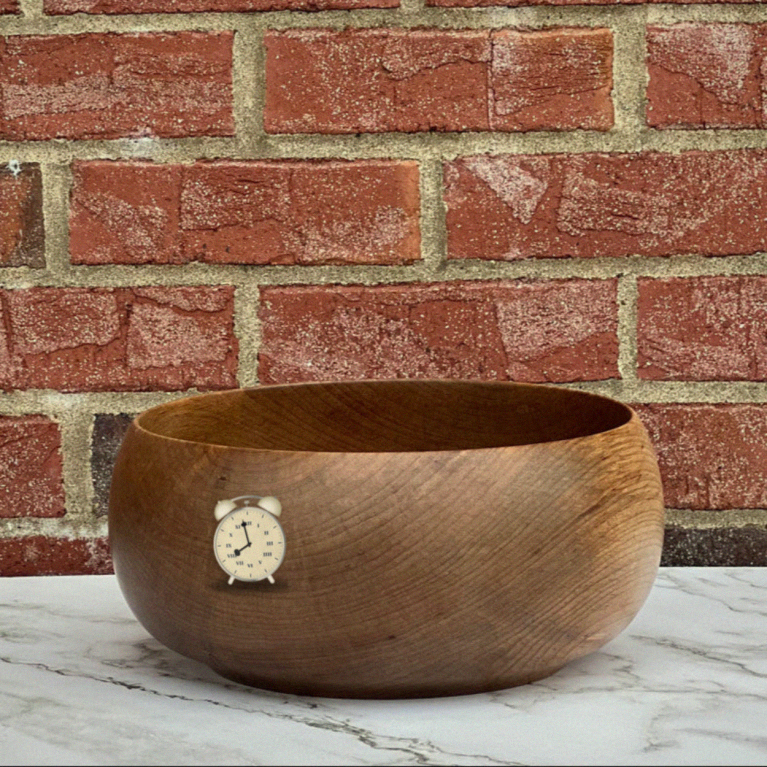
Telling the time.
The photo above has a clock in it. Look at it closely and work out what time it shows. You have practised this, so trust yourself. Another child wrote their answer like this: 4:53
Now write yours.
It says 7:58
